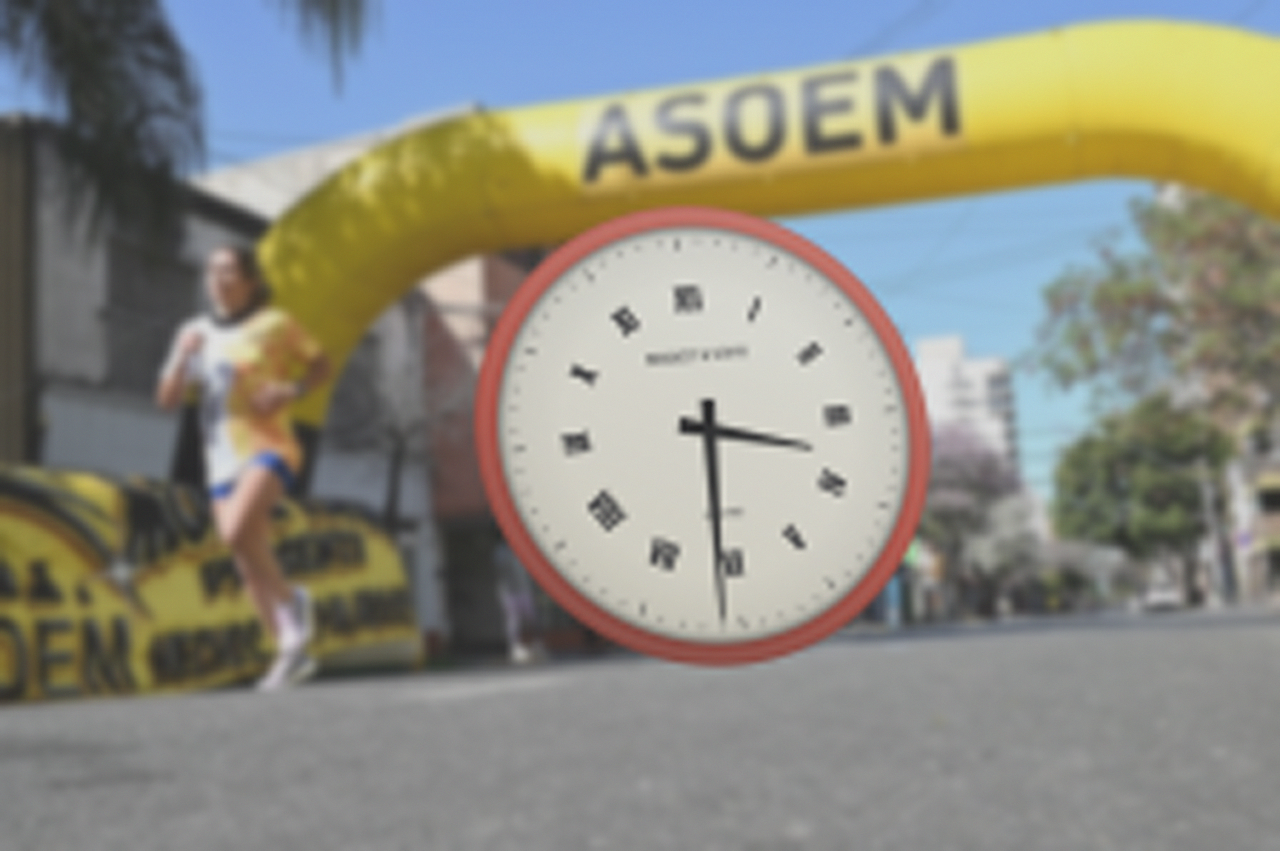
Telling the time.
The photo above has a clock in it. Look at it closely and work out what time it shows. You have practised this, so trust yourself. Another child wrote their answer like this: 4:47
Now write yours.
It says 3:31
